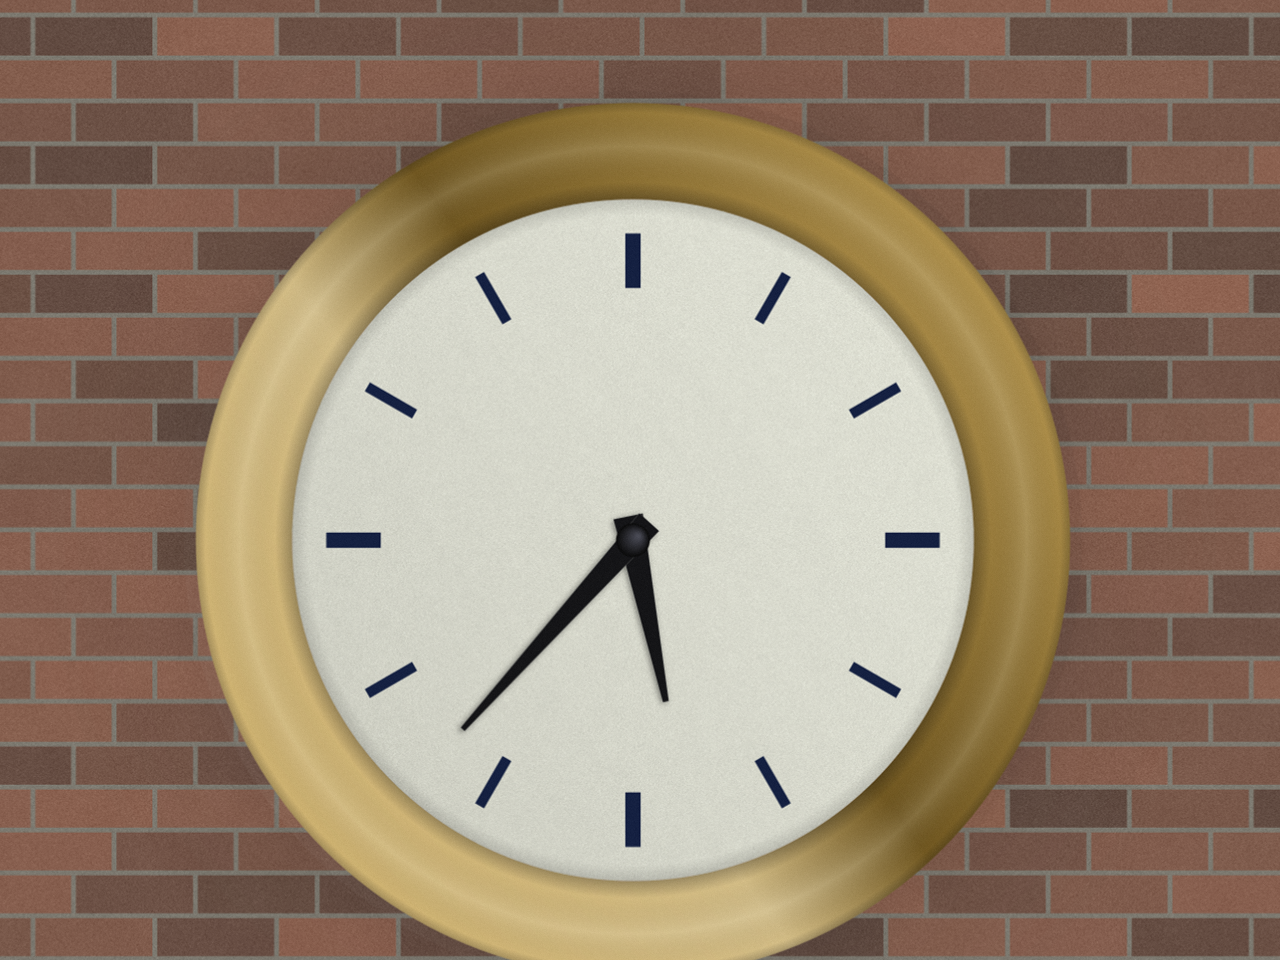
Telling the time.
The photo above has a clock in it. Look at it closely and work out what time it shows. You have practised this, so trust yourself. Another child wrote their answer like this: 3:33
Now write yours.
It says 5:37
